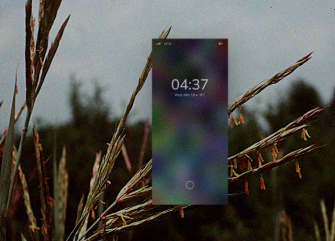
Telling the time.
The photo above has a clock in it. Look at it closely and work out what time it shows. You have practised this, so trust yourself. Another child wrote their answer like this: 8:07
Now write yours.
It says 4:37
